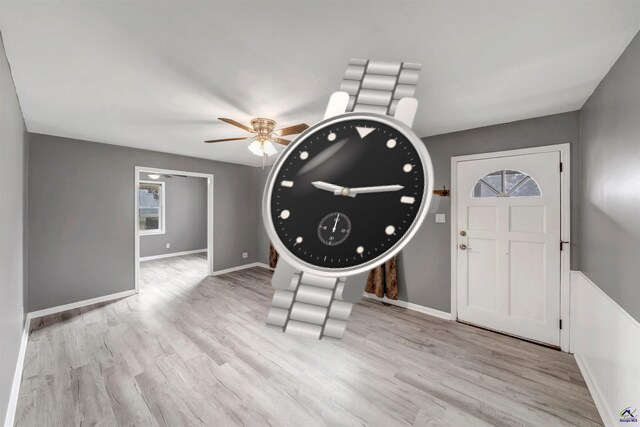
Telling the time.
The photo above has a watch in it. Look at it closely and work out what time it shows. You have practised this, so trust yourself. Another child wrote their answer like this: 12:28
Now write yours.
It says 9:13
